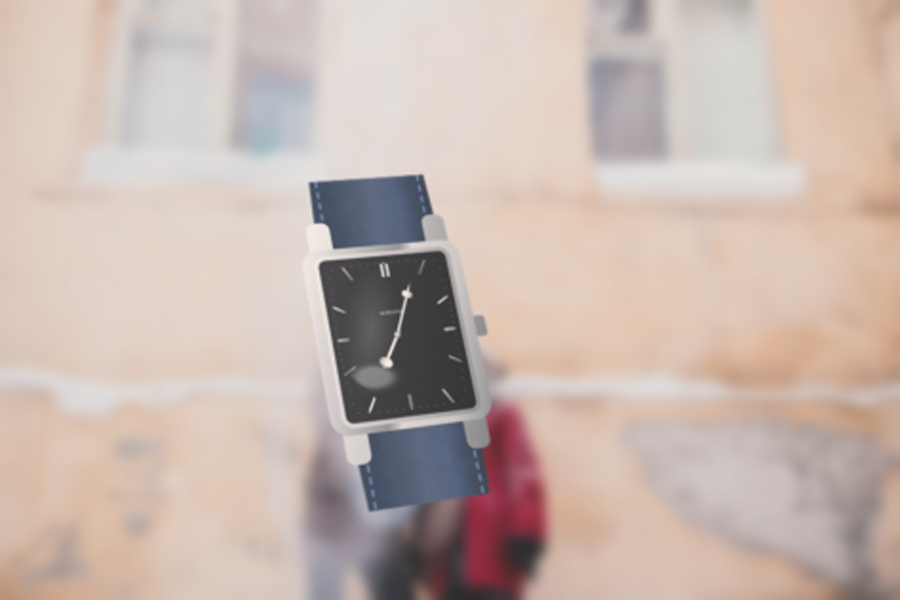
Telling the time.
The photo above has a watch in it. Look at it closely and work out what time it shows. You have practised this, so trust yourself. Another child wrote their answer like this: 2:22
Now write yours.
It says 7:04
